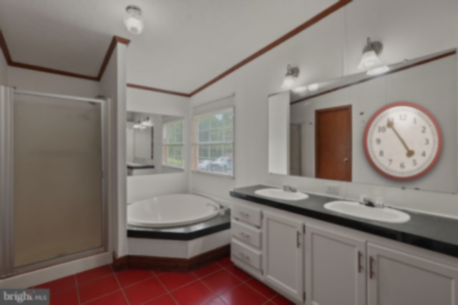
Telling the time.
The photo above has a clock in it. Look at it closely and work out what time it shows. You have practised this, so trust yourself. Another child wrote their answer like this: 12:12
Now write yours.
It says 4:54
